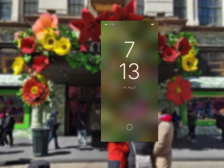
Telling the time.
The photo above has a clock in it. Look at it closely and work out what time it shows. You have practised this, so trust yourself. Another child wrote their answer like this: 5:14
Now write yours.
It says 7:13
